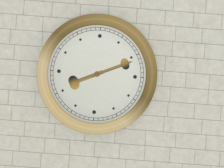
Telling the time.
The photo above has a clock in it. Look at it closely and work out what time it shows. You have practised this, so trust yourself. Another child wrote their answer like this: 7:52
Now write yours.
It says 8:11
